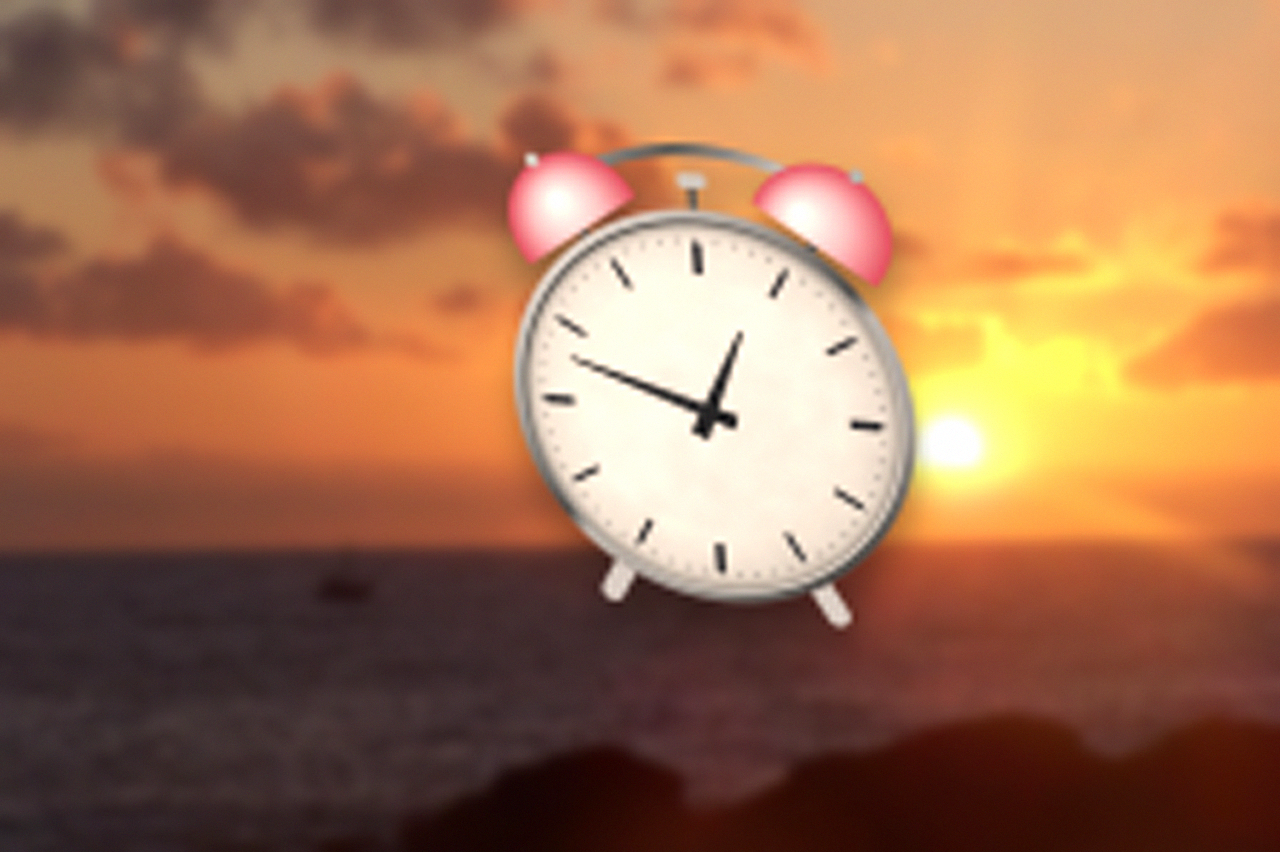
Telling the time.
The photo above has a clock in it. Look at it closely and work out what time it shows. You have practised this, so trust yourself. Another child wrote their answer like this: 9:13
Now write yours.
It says 12:48
